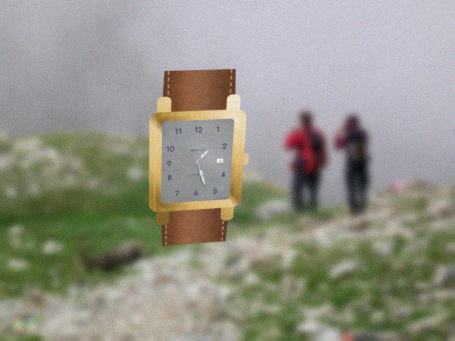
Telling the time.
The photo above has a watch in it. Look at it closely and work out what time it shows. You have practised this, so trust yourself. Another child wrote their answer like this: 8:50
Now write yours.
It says 1:27
